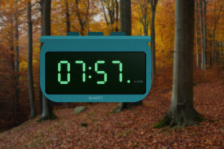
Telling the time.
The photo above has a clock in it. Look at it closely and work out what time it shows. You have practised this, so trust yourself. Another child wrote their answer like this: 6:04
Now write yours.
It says 7:57
